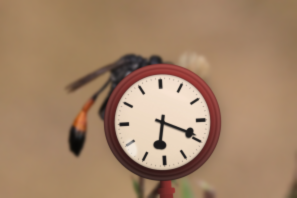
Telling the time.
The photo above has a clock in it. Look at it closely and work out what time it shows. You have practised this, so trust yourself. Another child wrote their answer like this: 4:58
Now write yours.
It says 6:19
